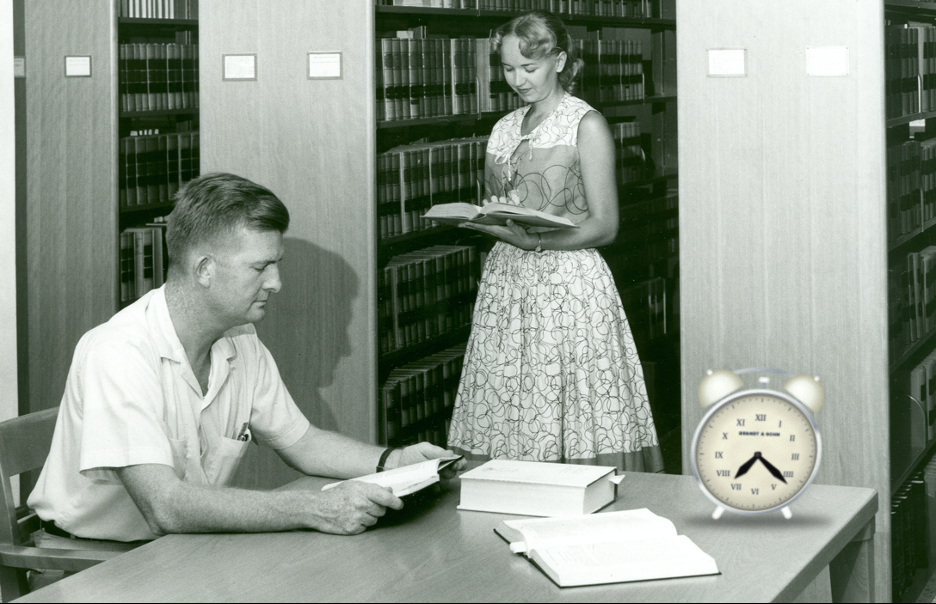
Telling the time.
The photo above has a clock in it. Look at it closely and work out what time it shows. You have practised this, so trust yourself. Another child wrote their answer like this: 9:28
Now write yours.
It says 7:22
